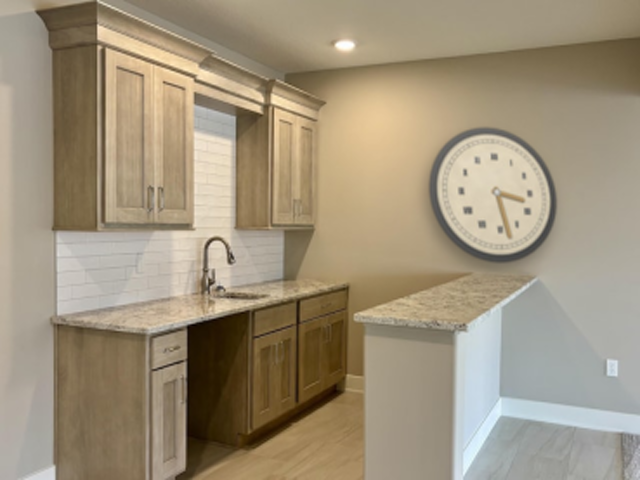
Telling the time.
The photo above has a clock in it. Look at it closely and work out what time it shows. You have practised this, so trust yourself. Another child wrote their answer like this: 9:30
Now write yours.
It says 3:28
